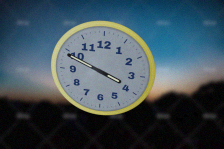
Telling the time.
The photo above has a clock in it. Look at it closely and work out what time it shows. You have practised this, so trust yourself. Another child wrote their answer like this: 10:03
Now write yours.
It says 3:49
